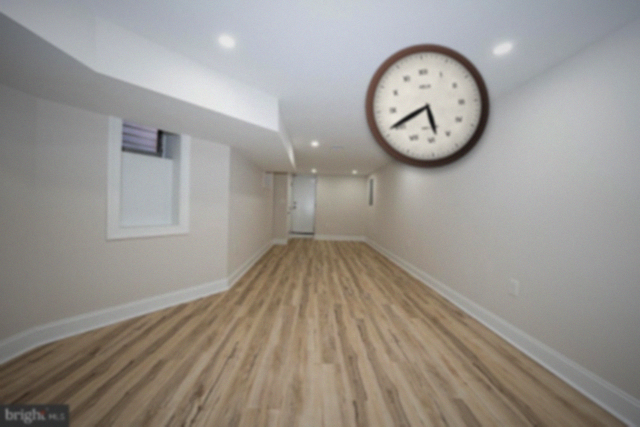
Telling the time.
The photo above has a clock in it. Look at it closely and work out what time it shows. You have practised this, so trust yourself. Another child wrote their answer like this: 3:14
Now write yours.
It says 5:41
